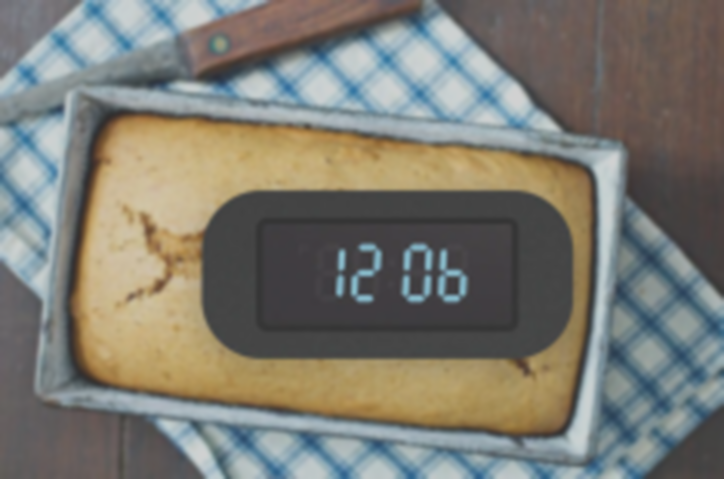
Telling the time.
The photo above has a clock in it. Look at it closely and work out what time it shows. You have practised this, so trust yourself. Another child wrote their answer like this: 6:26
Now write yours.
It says 12:06
